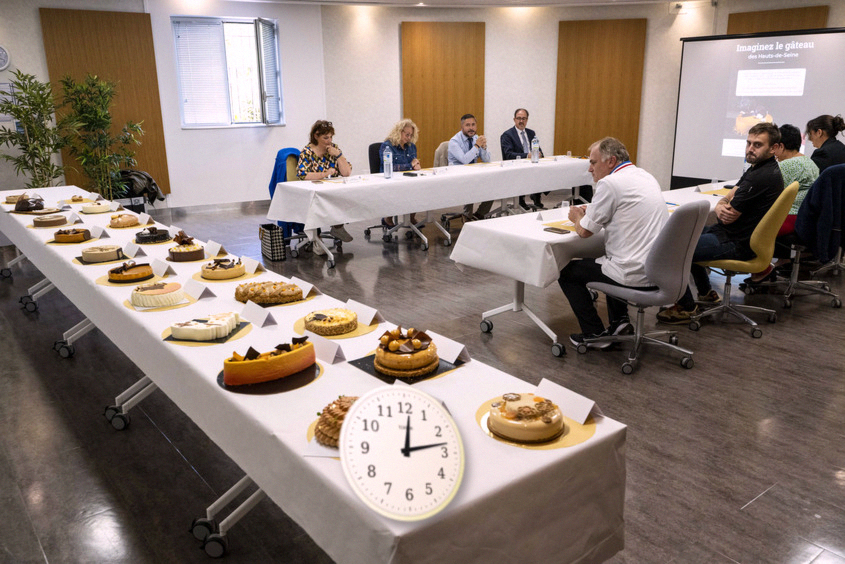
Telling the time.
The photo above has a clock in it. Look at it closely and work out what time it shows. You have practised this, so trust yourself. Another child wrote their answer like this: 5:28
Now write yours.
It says 12:13
